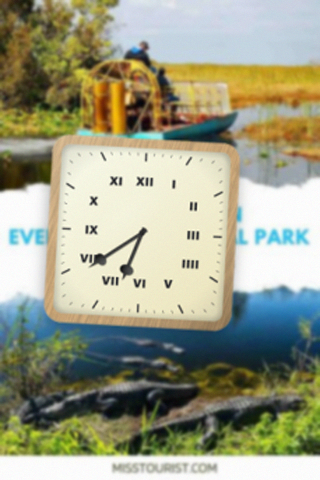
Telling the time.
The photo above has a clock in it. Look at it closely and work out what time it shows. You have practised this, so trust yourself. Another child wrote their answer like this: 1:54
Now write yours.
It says 6:39
